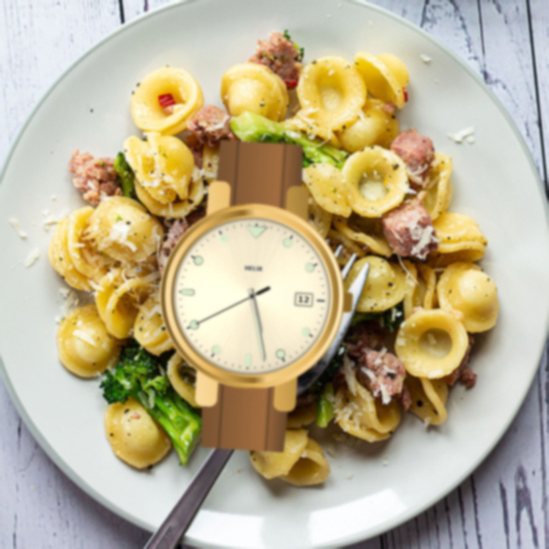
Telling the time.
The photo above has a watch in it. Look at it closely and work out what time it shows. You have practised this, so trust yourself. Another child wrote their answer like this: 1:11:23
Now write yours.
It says 5:27:40
